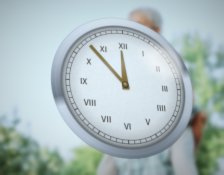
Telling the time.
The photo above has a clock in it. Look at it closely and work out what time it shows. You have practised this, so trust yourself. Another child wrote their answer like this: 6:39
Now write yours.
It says 11:53
